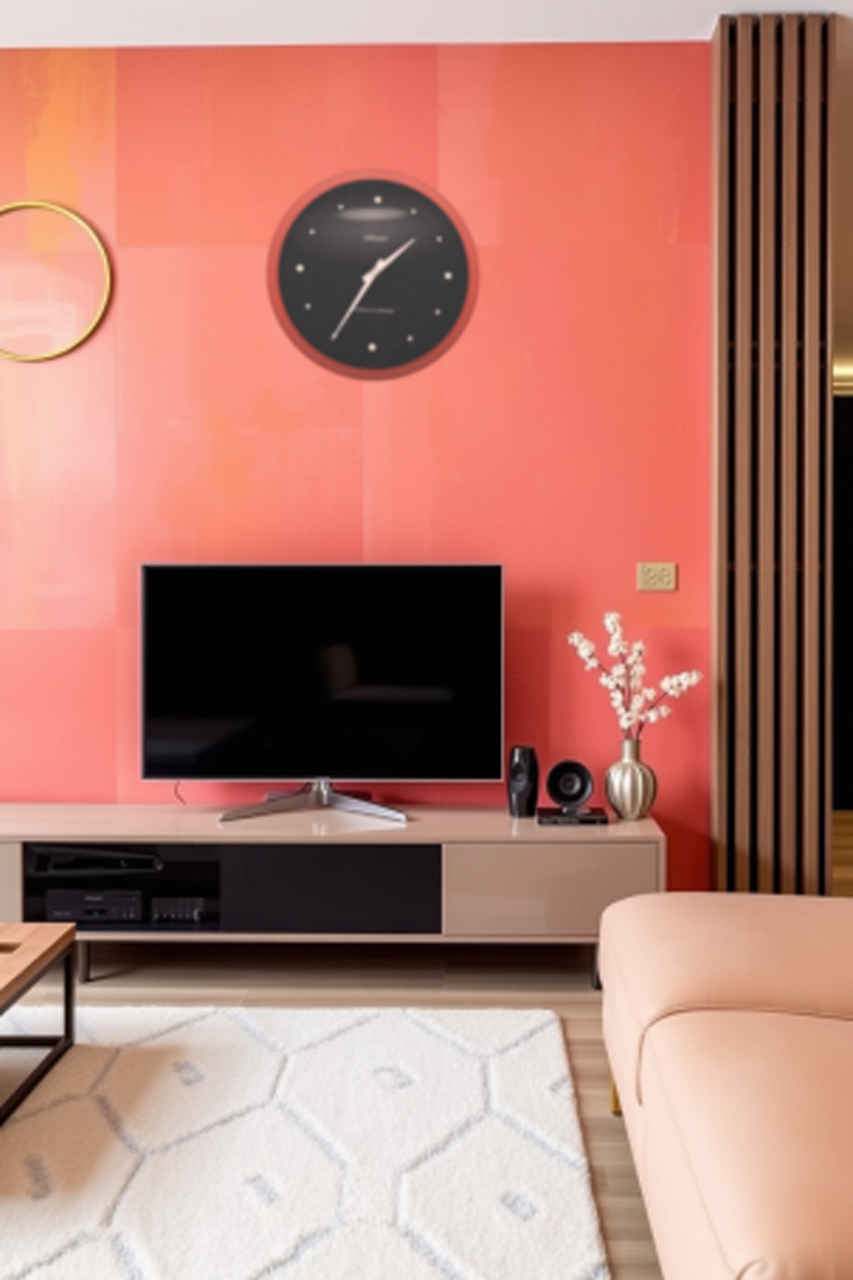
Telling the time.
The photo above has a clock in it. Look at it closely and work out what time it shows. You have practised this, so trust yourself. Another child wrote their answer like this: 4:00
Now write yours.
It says 1:35
